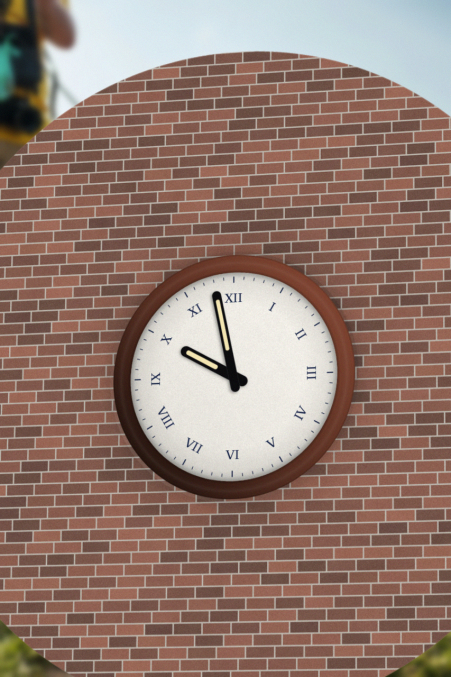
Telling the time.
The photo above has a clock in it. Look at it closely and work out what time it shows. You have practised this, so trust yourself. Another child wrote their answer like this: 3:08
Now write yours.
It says 9:58
